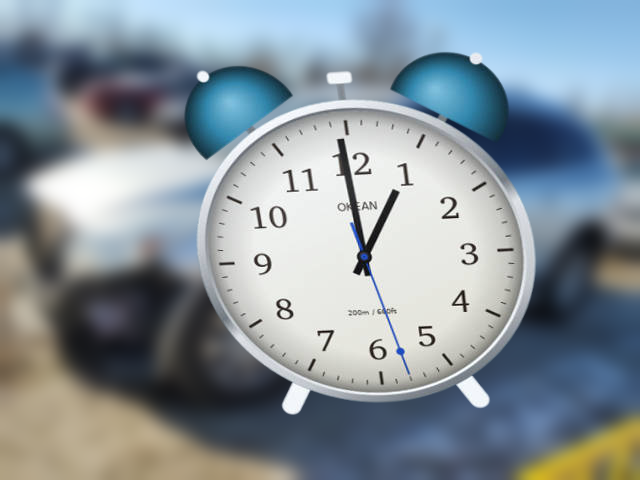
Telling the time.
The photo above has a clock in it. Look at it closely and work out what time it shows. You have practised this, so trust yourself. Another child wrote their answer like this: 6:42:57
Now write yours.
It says 12:59:28
